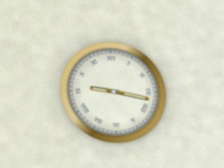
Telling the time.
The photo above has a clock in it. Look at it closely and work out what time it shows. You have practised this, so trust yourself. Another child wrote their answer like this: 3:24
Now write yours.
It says 9:17
